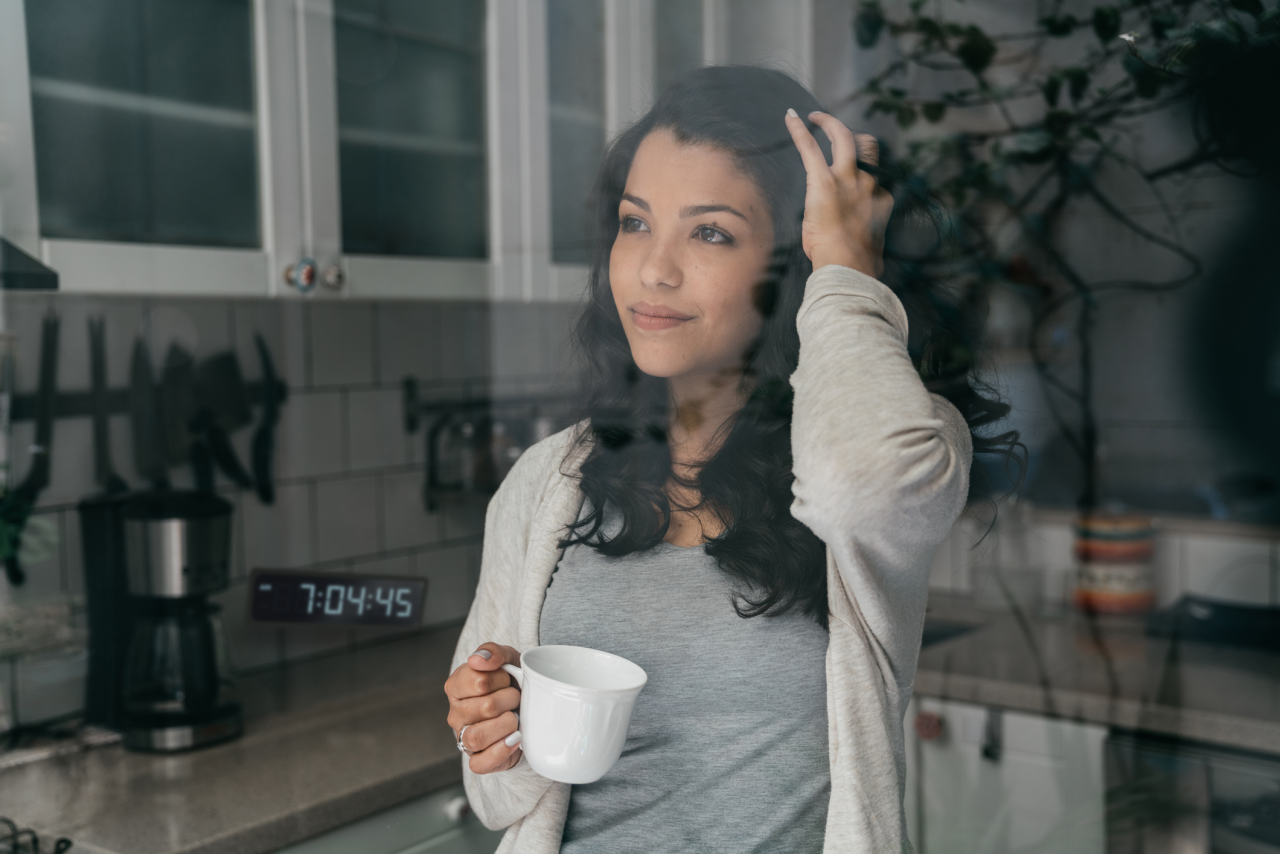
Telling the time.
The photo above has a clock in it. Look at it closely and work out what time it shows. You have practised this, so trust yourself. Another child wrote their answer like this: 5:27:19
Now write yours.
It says 7:04:45
